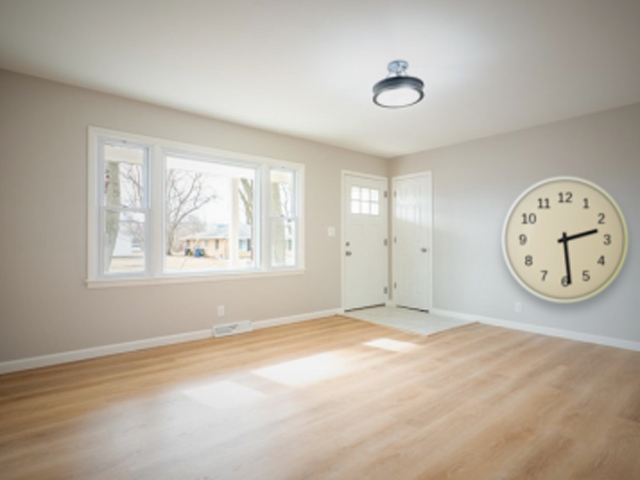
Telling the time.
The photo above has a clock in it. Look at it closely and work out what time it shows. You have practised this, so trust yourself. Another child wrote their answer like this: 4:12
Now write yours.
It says 2:29
